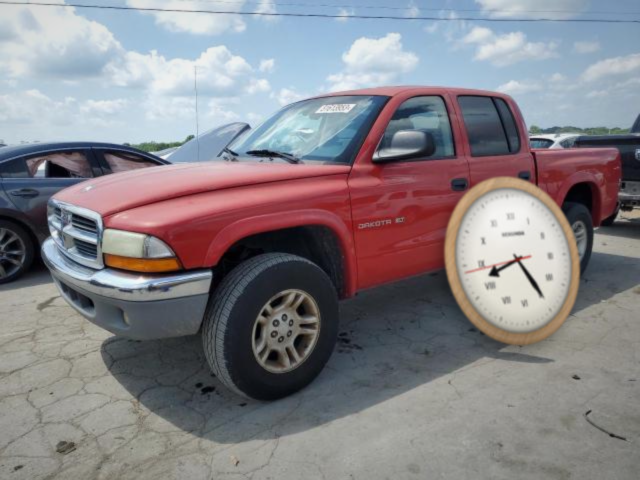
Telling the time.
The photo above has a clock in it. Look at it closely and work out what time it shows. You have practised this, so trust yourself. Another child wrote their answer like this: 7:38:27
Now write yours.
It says 8:24:44
